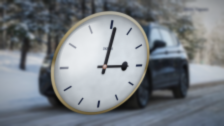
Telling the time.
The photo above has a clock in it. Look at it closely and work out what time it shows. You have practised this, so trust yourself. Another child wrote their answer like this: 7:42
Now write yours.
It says 3:01
